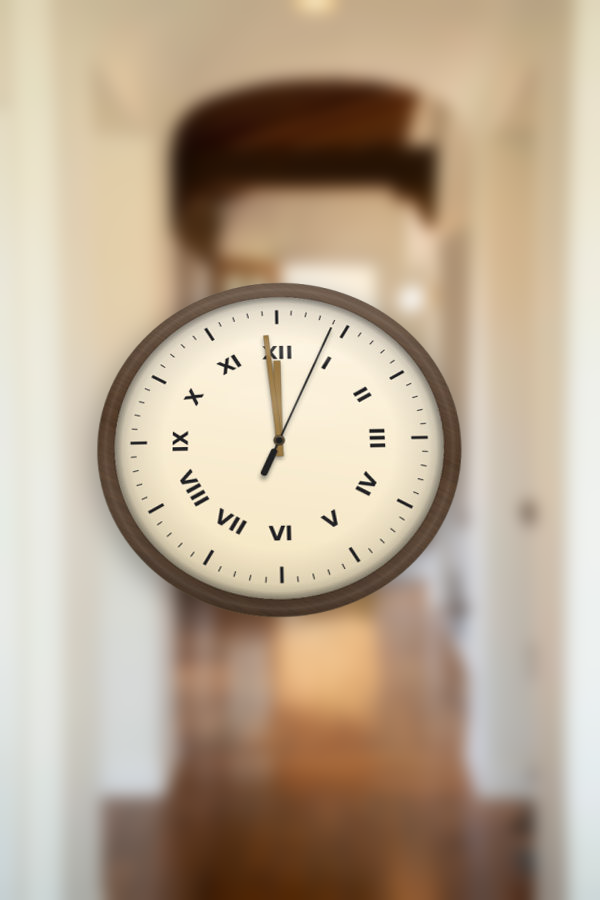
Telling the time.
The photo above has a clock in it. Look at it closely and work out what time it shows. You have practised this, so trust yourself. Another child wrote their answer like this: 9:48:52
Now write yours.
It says 11:59:04
